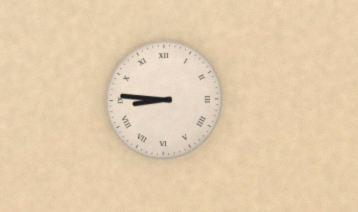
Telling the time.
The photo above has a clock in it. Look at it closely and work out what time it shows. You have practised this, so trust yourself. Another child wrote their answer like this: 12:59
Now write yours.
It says 8:46
